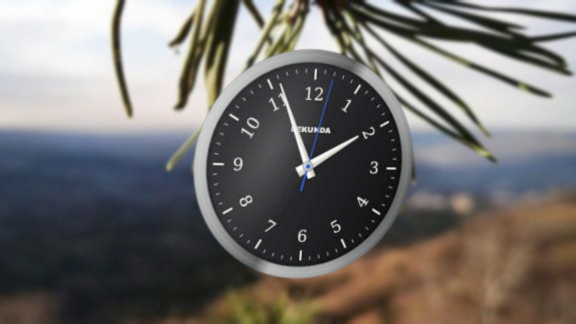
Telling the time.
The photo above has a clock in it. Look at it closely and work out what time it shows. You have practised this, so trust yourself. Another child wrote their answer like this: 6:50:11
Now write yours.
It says 1:56:02
